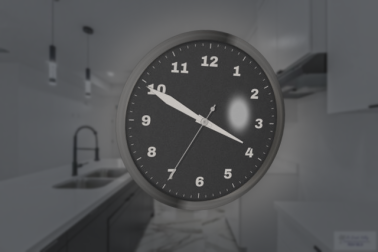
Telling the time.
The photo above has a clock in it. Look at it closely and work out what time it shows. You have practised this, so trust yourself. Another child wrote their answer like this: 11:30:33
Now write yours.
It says 3:49:35
